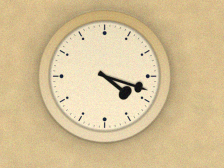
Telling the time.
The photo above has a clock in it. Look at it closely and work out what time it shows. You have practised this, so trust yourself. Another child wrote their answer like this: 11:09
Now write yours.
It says 4:18
